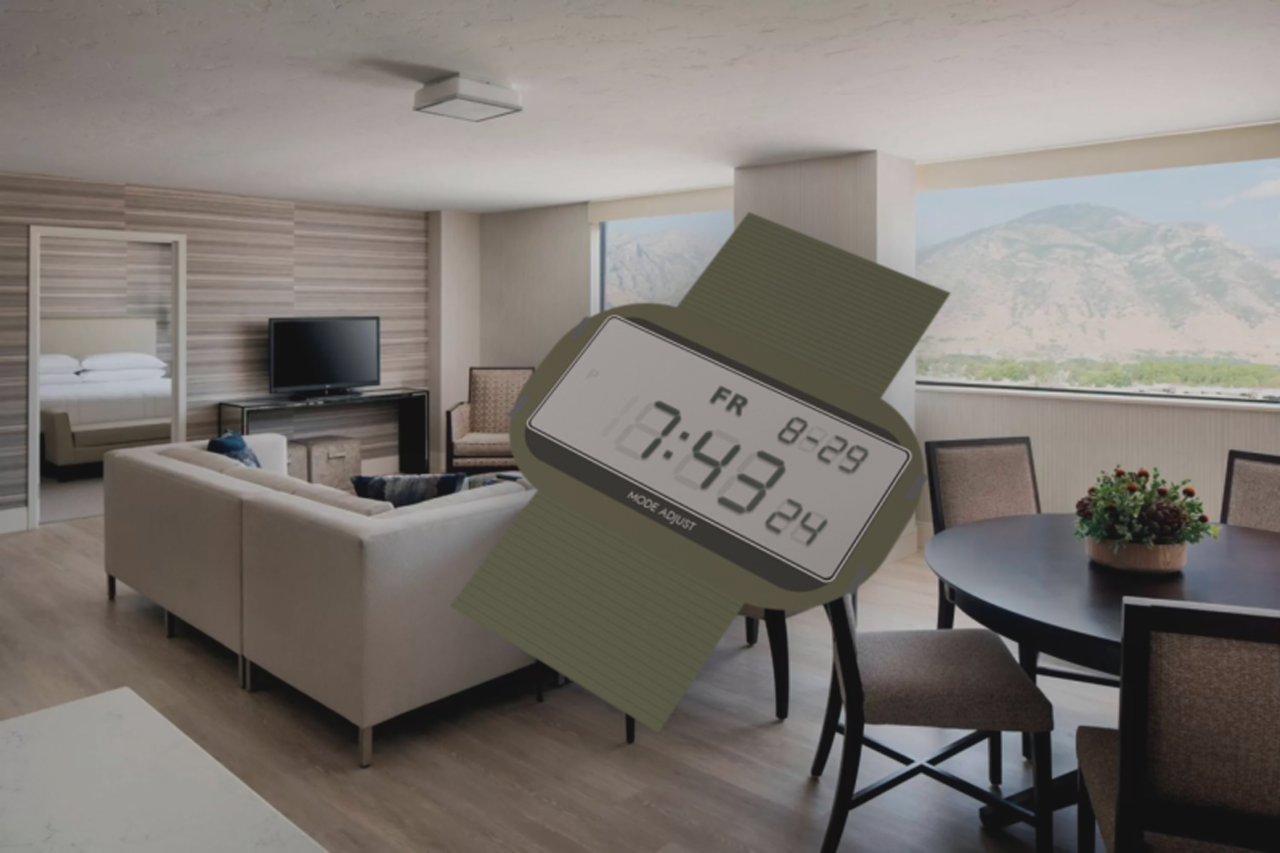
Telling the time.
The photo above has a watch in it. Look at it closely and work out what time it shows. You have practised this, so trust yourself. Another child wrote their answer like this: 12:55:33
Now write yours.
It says 7:43:24
